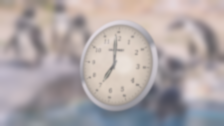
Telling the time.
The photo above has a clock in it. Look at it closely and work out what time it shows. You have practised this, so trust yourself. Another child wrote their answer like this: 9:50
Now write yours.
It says 6:59
